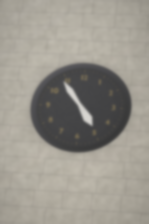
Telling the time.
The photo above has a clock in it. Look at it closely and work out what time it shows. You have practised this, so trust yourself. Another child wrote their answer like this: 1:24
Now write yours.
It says 4:54
